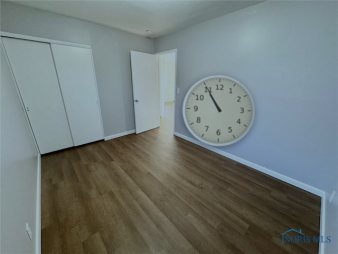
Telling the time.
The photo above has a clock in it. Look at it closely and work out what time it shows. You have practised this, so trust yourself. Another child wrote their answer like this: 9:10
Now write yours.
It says 10:55
